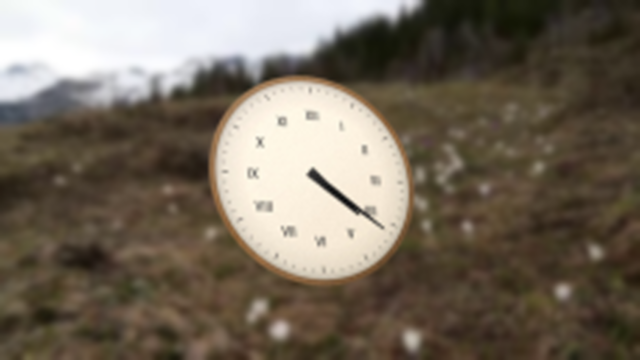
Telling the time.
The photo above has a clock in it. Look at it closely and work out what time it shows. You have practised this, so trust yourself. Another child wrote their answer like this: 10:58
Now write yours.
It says 4:21
